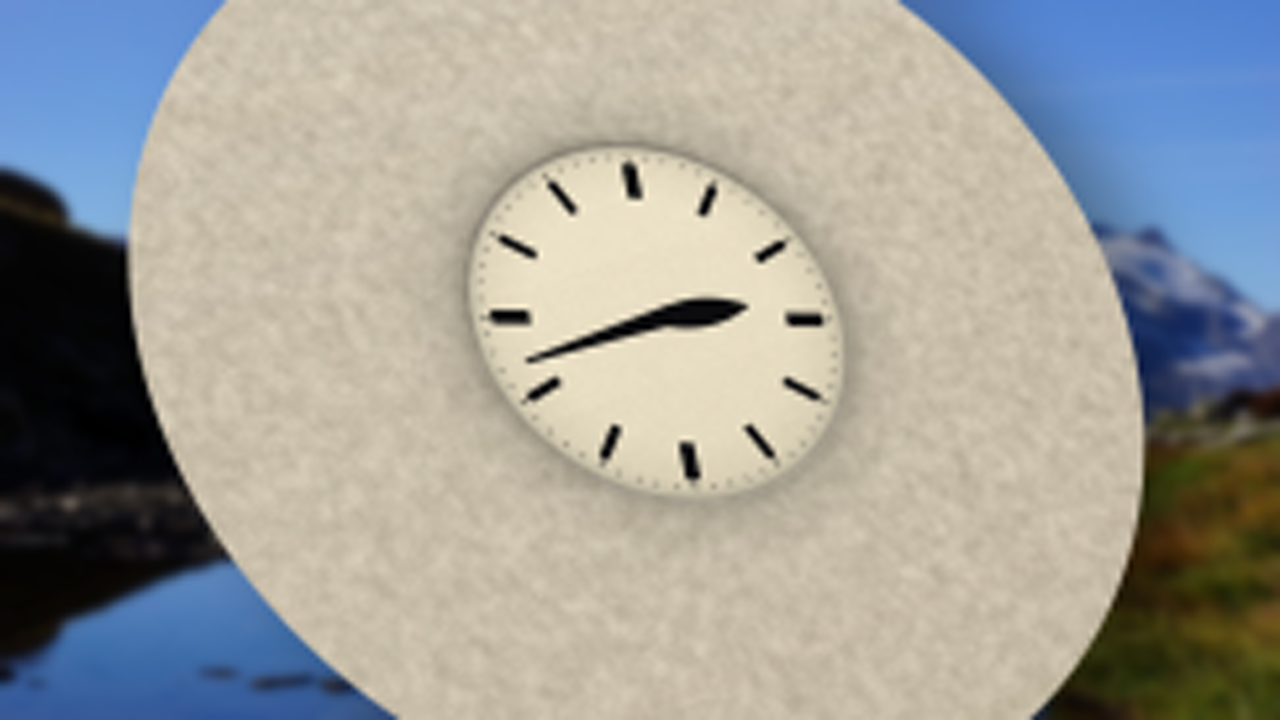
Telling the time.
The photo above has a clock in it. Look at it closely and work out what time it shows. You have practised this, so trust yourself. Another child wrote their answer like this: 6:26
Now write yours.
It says 2:42
